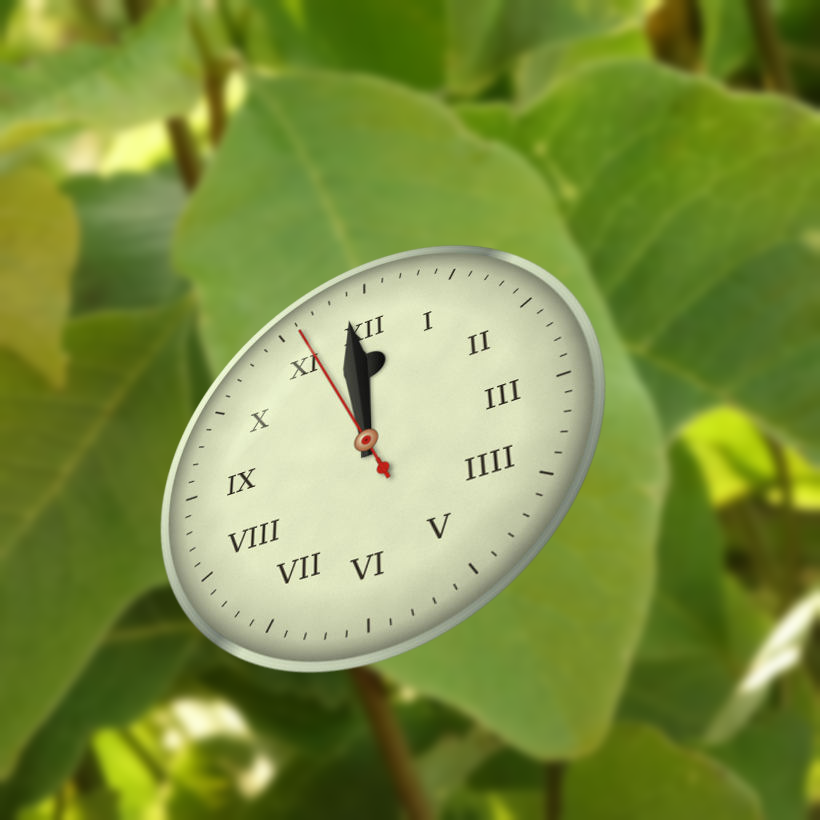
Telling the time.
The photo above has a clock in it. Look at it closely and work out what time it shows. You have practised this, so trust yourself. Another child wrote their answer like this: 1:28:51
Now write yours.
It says 11:58:56
